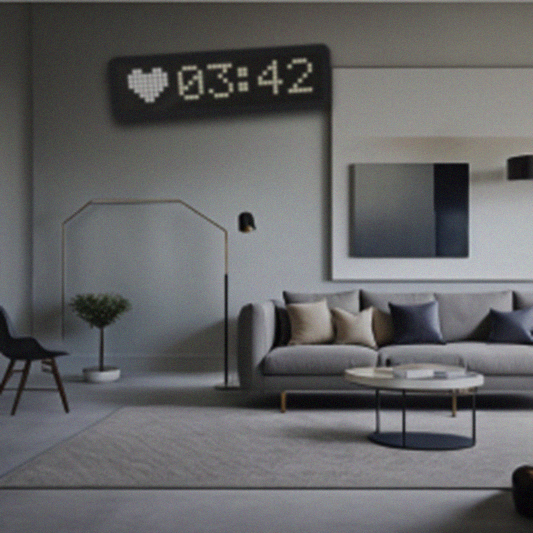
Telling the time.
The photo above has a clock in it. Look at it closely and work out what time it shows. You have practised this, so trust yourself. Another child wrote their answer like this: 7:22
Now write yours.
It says 3:42
